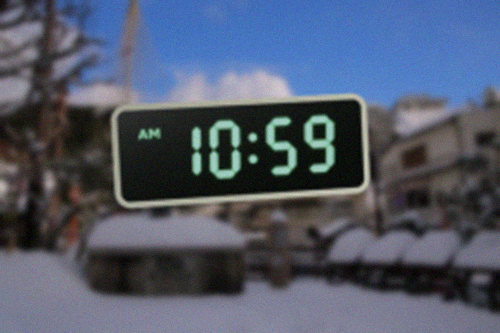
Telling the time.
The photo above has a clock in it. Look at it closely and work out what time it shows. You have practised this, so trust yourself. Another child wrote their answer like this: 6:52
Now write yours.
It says 10:59
